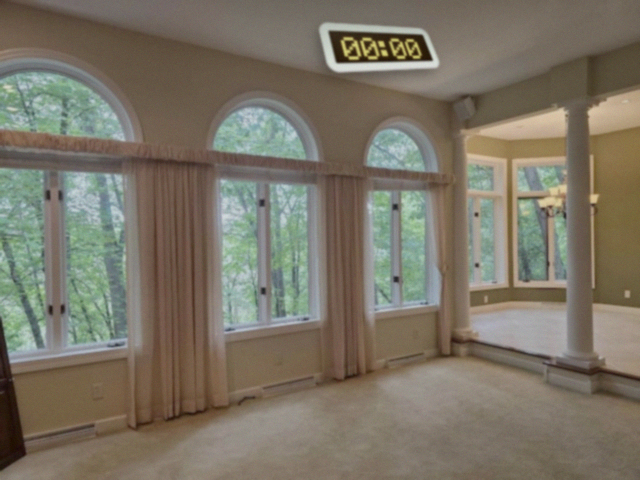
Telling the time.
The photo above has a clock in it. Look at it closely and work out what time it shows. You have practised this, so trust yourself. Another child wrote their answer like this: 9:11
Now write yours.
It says 0:00
